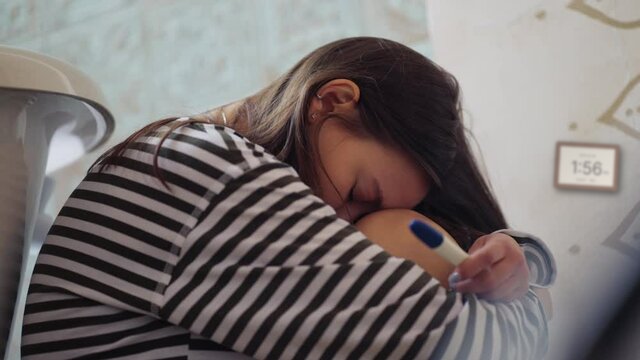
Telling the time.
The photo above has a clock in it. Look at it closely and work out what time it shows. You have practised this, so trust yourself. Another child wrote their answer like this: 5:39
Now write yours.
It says 1:56
